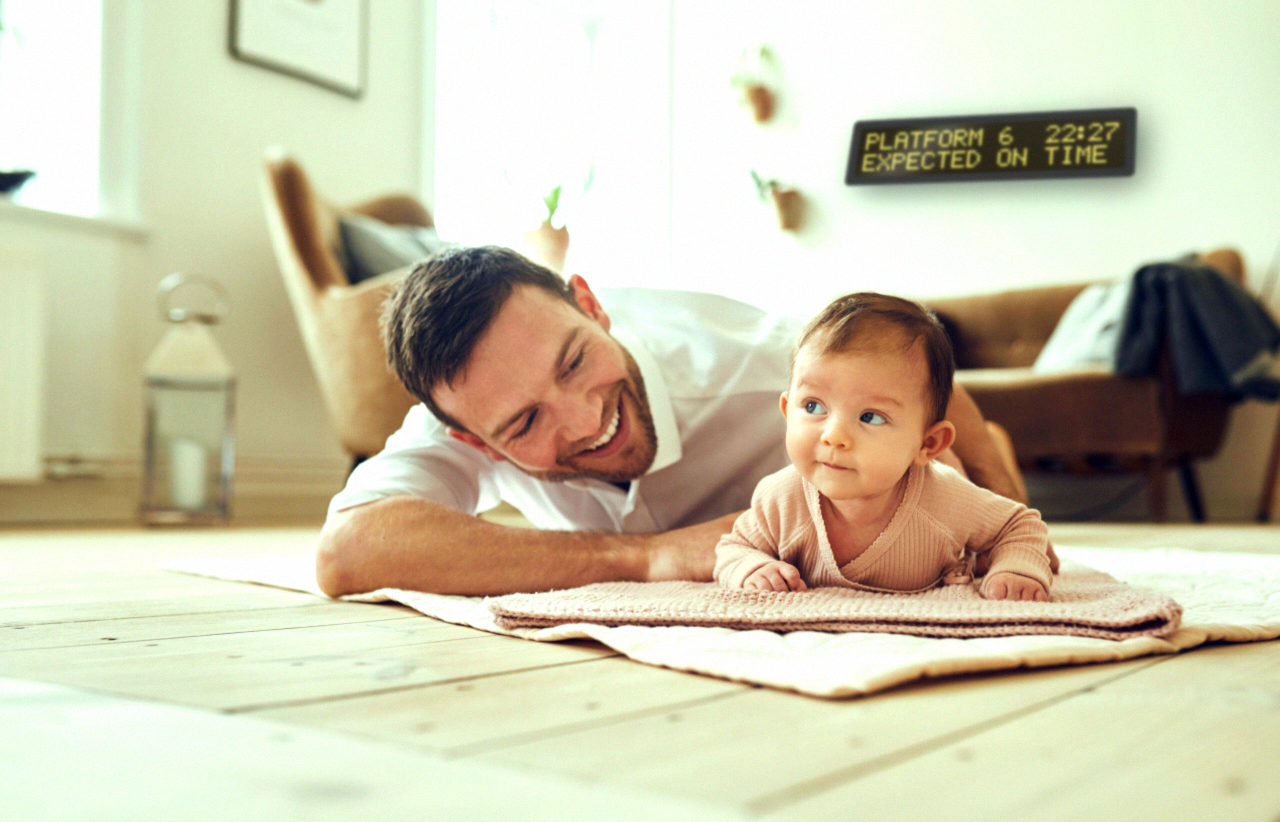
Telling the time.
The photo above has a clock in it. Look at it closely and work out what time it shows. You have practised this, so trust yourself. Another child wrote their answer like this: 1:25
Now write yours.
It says 22:27
